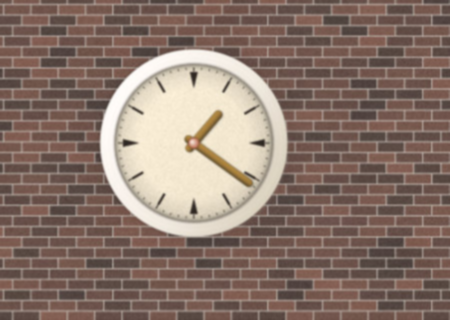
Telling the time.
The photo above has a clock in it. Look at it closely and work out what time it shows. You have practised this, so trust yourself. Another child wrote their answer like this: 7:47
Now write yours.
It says 1:21
